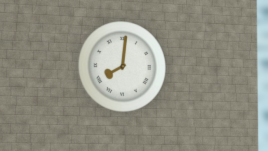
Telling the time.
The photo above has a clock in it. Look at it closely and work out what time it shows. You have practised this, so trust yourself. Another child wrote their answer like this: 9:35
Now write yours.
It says 8:01
